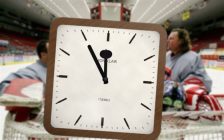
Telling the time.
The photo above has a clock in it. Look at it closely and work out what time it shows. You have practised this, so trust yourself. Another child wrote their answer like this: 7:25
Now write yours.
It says 11:55
